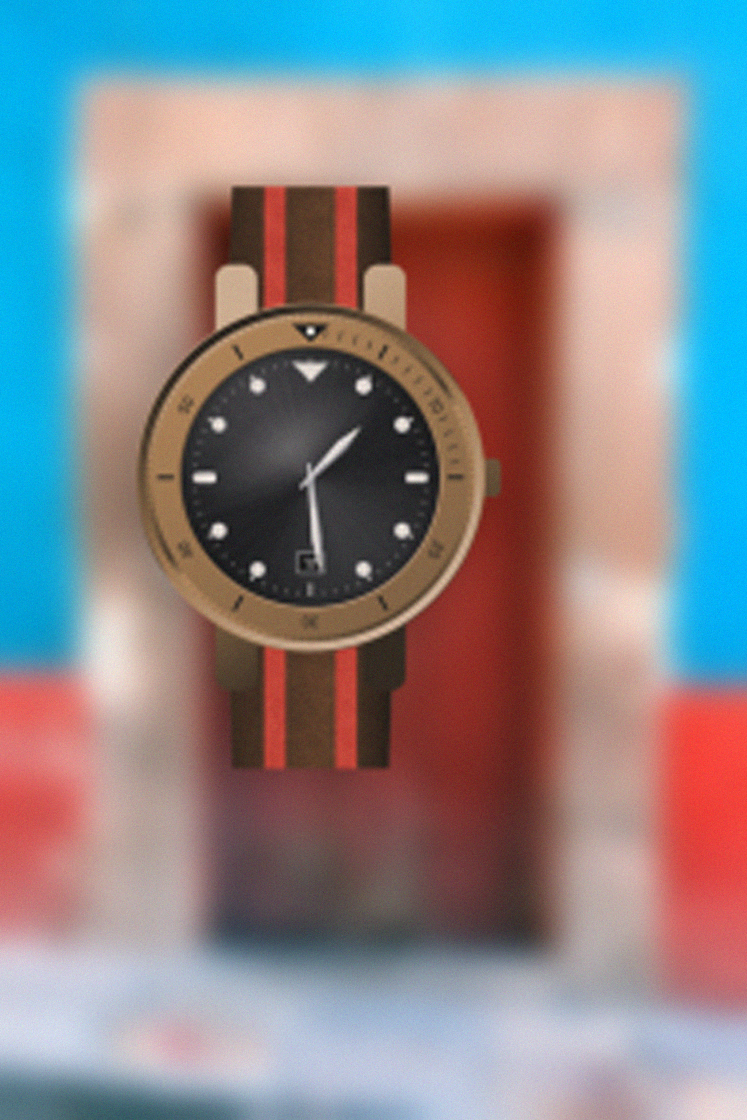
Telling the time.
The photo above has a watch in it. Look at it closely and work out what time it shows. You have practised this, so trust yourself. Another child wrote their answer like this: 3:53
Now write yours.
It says 1:29
